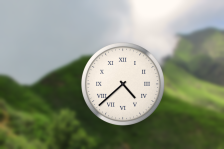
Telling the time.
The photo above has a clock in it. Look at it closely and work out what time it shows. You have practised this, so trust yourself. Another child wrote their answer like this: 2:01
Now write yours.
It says 4:38
